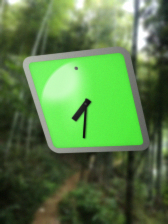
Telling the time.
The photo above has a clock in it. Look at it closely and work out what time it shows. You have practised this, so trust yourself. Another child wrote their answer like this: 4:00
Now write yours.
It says 7:33
